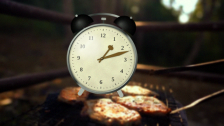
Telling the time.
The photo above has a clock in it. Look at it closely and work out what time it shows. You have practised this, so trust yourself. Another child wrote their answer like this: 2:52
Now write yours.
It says 1:12
